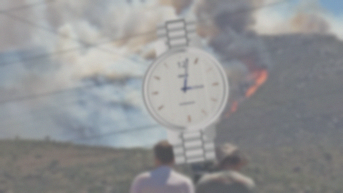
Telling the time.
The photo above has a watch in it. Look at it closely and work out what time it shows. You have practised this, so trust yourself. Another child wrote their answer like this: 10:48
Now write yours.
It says 3:02
